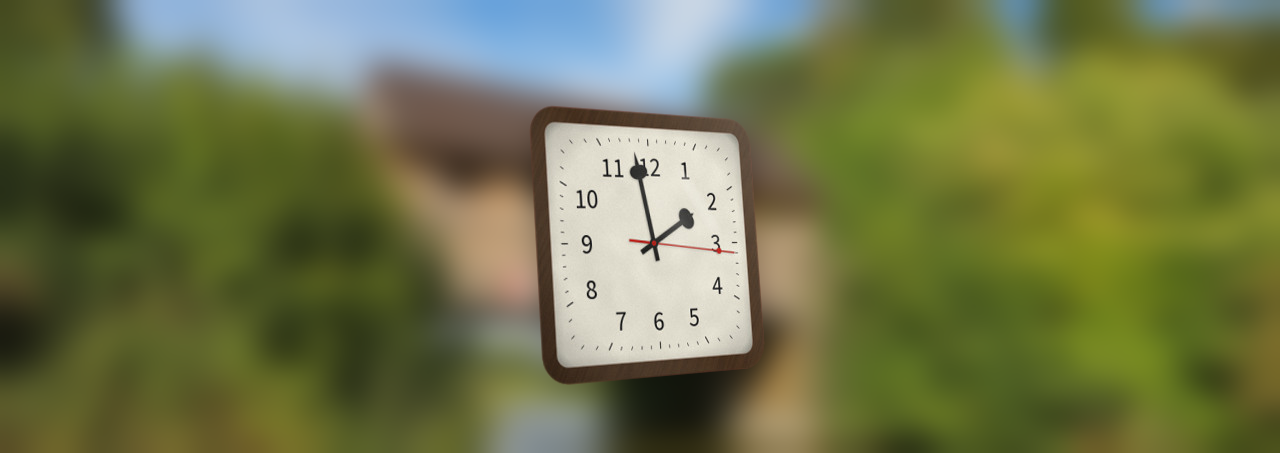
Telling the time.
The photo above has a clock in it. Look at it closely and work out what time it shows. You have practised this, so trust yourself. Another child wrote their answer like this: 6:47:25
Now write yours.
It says 1:58:16
